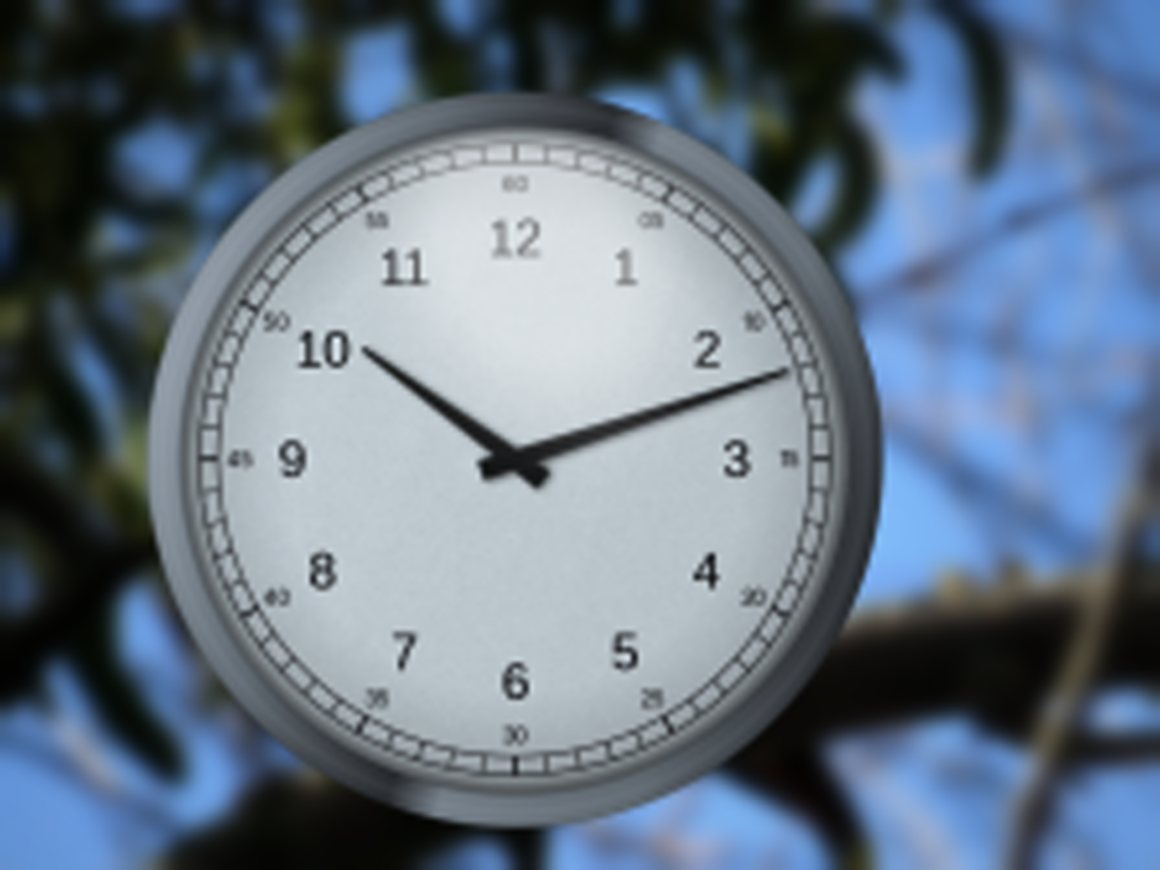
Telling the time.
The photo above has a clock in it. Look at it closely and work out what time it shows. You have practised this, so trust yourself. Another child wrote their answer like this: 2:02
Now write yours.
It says 10:12
